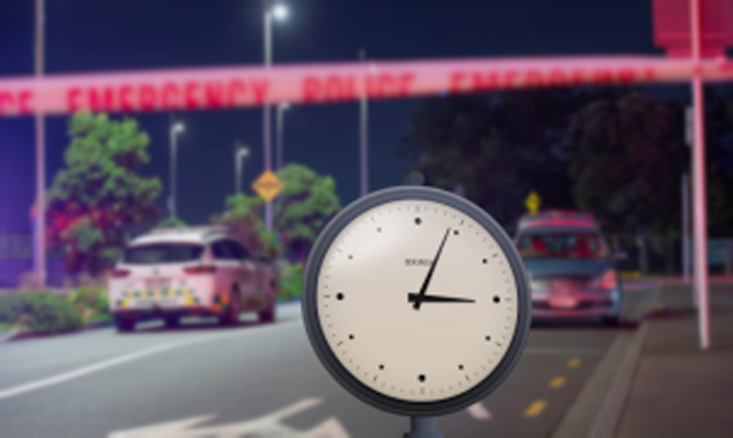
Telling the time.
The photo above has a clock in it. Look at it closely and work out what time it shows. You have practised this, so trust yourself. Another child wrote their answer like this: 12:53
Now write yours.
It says 3:04
